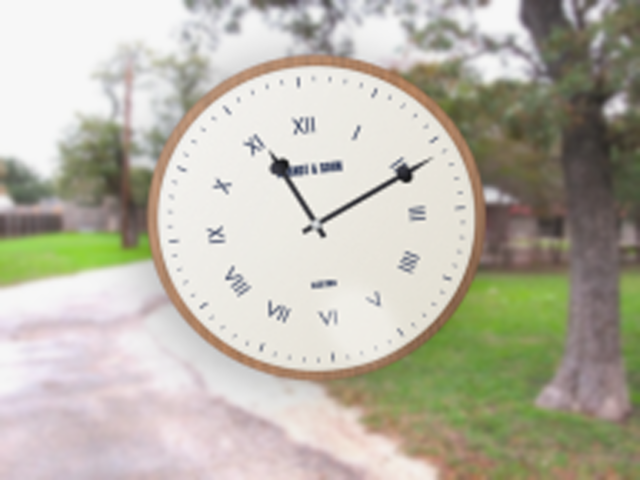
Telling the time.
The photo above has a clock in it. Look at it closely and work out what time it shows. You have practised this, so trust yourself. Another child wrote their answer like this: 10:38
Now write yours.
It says 11:11
